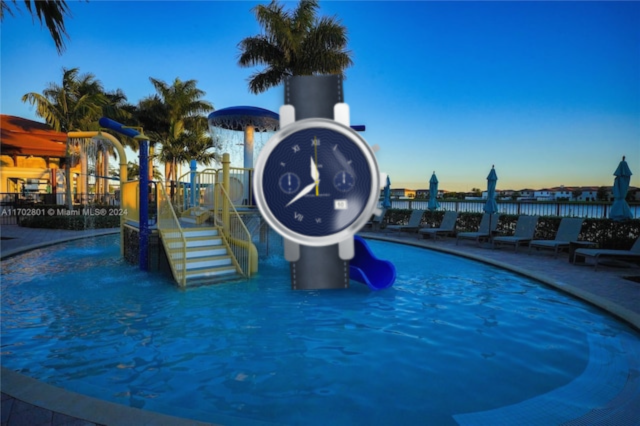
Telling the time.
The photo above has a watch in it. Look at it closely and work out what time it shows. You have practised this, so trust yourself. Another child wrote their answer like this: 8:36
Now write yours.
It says 11:39
